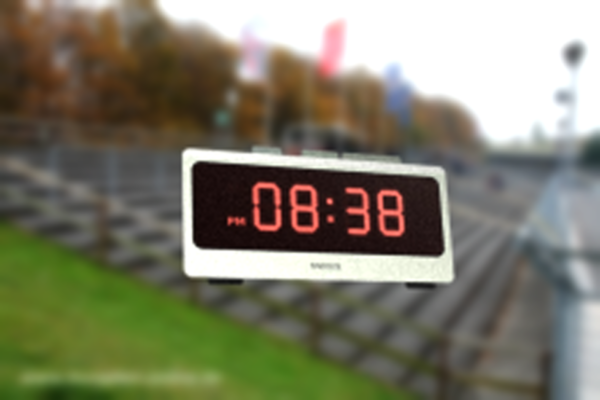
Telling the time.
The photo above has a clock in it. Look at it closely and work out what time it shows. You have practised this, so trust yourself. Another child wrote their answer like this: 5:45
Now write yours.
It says 8:38
